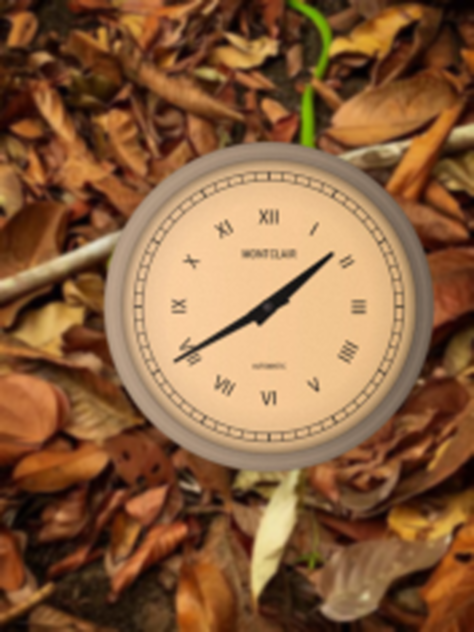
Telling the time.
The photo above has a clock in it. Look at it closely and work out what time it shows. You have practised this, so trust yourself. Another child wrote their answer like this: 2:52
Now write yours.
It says 1:40
